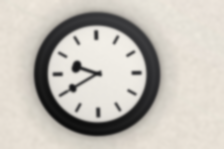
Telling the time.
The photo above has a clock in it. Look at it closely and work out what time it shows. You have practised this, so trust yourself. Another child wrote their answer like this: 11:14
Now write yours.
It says 9:40
